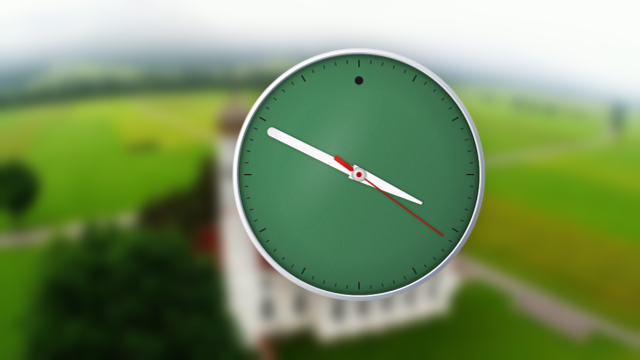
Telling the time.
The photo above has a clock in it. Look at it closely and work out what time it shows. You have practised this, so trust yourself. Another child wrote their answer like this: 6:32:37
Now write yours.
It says 3:49:21
